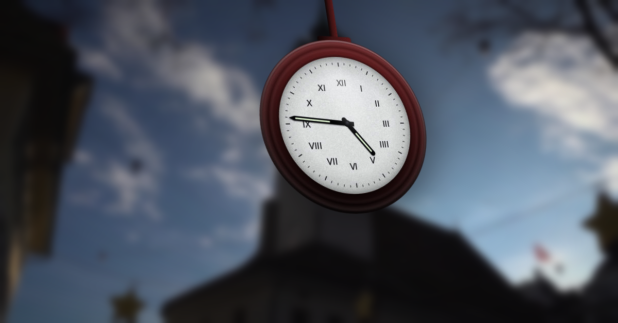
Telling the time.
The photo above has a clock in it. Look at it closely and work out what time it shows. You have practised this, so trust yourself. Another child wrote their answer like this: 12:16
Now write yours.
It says 4:46
